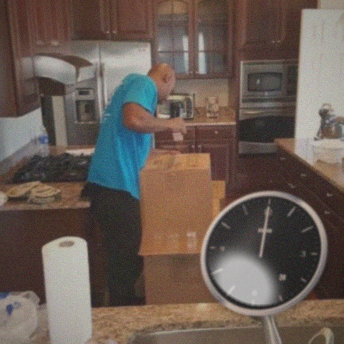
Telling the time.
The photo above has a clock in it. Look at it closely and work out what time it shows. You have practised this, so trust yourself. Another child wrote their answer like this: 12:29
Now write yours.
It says 12:00
